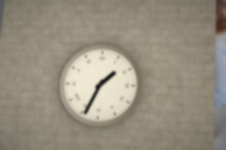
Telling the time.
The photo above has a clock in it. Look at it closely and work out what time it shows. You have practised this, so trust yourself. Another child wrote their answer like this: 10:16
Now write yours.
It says 1:34
